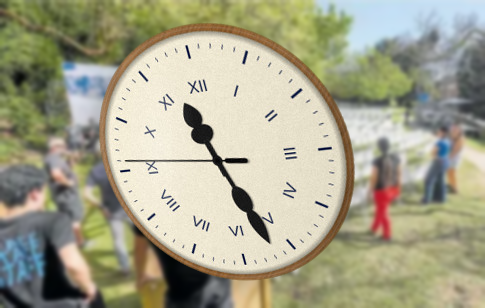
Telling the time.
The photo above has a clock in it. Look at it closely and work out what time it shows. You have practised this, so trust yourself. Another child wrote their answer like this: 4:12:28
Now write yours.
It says 11:26:46
